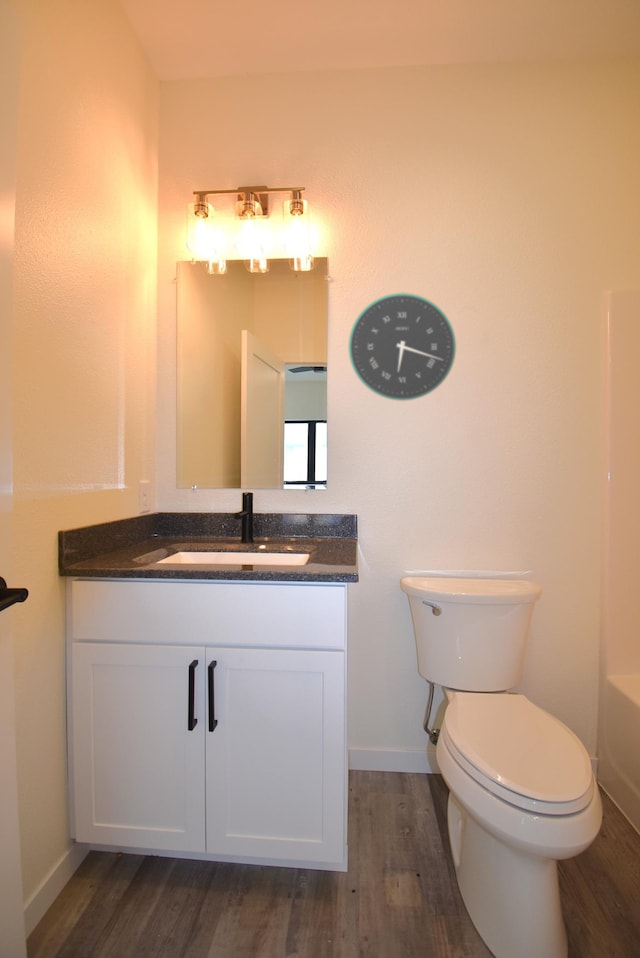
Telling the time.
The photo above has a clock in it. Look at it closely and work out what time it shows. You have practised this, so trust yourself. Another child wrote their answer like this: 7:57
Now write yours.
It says 6:18
